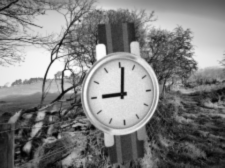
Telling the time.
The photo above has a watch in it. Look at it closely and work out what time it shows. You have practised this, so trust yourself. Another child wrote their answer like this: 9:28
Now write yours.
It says 9:01
